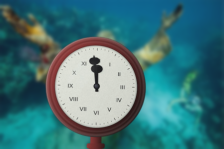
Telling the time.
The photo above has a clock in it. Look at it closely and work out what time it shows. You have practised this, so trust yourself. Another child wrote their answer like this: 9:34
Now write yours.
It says 11:59
